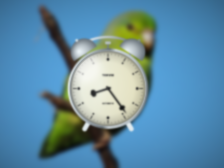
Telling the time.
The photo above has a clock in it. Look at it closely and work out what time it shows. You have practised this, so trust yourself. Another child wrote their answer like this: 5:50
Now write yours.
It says 8:24
